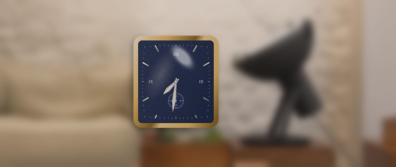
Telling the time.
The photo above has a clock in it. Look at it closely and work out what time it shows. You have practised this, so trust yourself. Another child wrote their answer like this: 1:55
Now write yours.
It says 7:31
